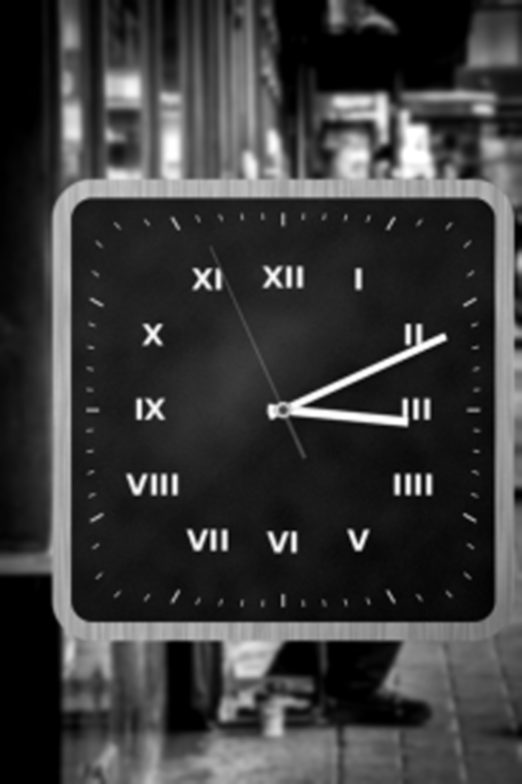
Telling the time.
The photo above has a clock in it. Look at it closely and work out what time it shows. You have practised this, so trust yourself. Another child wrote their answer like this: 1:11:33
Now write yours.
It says 3:10:56
